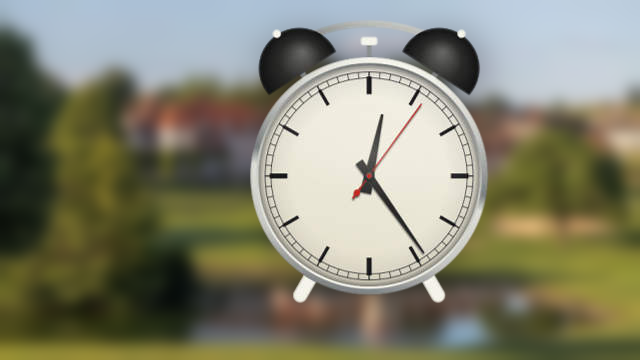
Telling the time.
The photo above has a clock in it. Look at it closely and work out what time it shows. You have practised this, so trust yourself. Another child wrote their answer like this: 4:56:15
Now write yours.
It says 12:24:06
